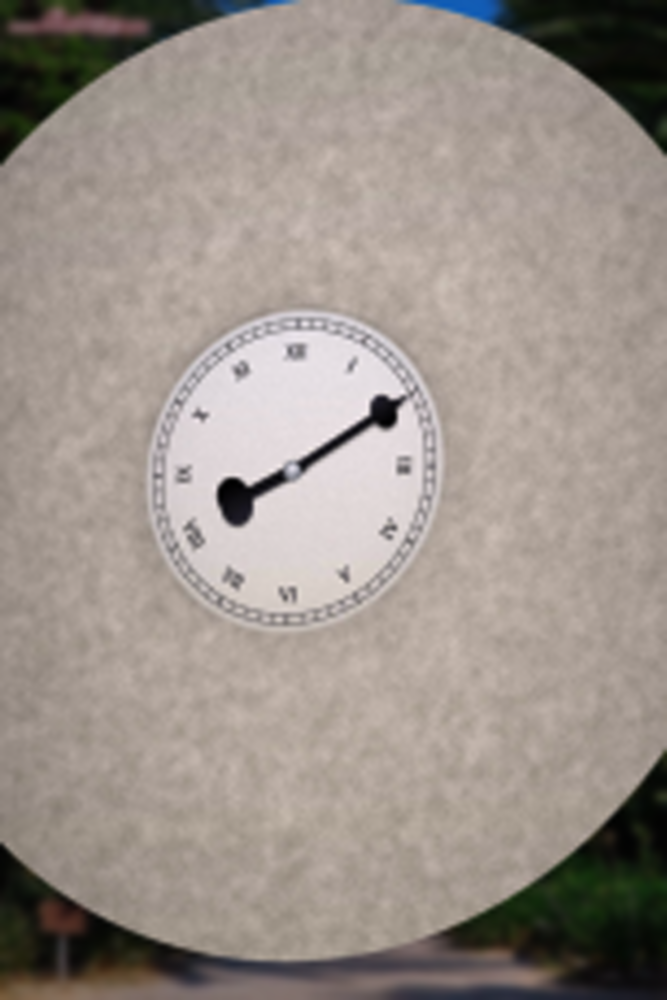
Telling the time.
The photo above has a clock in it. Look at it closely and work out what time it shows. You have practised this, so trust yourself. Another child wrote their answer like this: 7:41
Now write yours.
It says 8:10
